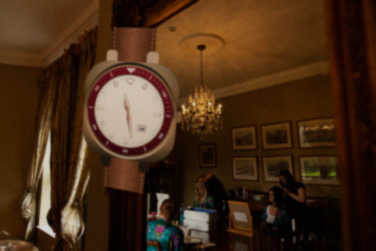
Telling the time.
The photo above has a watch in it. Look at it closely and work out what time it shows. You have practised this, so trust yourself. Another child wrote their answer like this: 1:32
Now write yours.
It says 11:28
